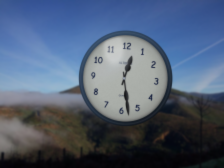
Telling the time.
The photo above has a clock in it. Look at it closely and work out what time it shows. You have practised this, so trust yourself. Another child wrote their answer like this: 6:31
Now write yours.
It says 12:28
